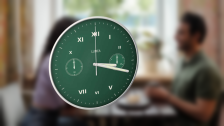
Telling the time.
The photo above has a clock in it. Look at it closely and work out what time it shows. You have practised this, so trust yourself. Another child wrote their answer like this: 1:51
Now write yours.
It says 3:18
